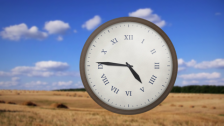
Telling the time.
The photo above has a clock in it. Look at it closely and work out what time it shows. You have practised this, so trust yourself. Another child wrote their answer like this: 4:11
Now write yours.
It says 4:46
